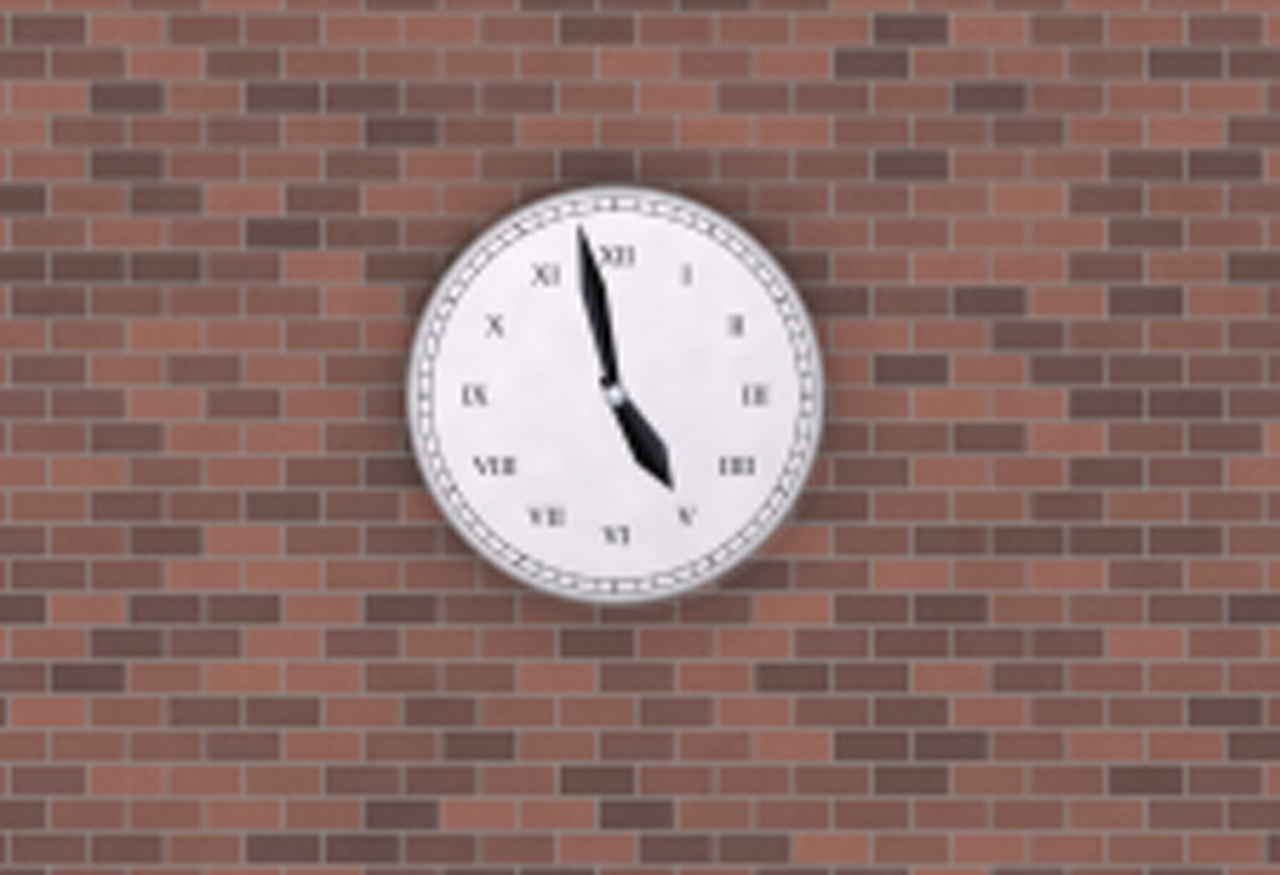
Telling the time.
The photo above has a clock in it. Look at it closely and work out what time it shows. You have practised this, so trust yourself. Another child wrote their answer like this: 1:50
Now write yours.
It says 4:58
